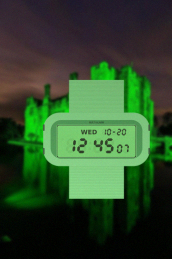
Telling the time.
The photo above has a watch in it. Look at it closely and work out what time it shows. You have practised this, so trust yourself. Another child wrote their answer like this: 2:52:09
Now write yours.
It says 12:45:07
